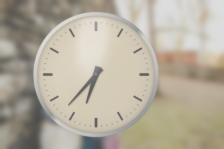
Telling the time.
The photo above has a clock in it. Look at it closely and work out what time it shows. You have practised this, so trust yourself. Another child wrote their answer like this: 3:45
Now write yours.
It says 6:37
